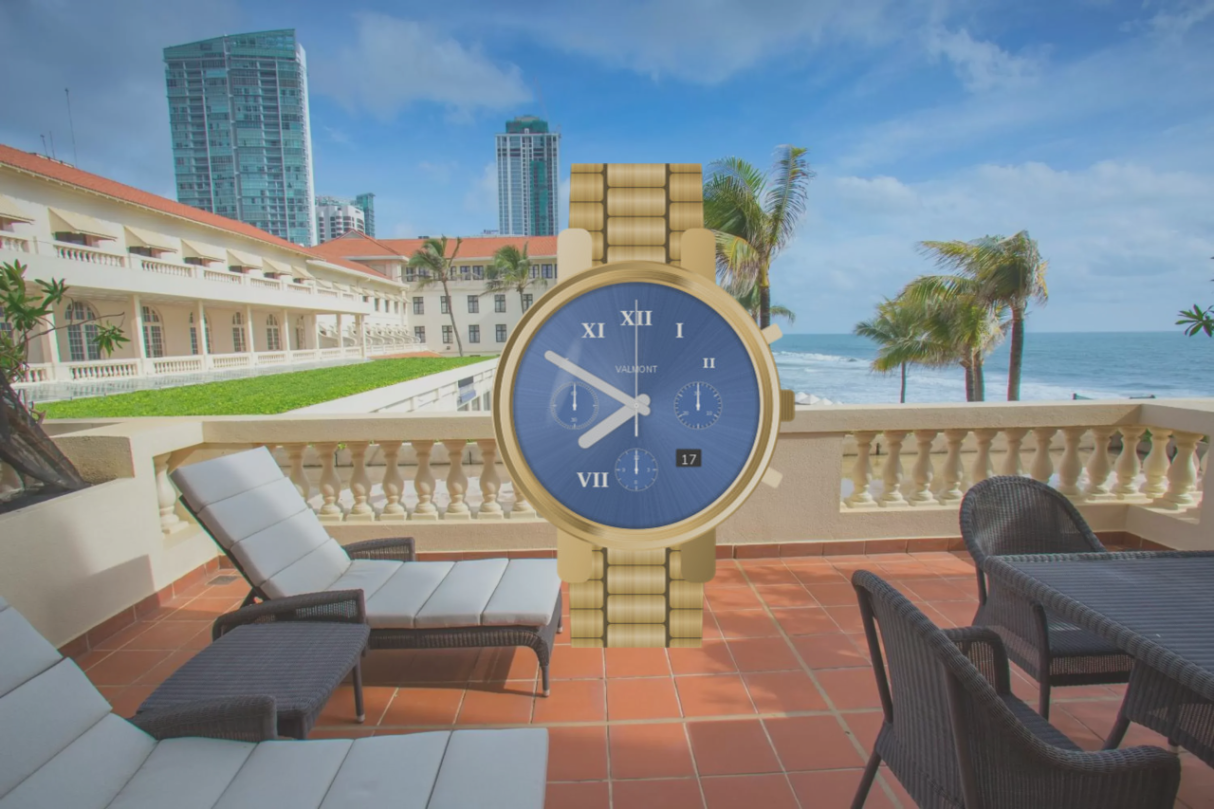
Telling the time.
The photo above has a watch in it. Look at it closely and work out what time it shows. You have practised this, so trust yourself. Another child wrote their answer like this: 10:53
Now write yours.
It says 7:50
